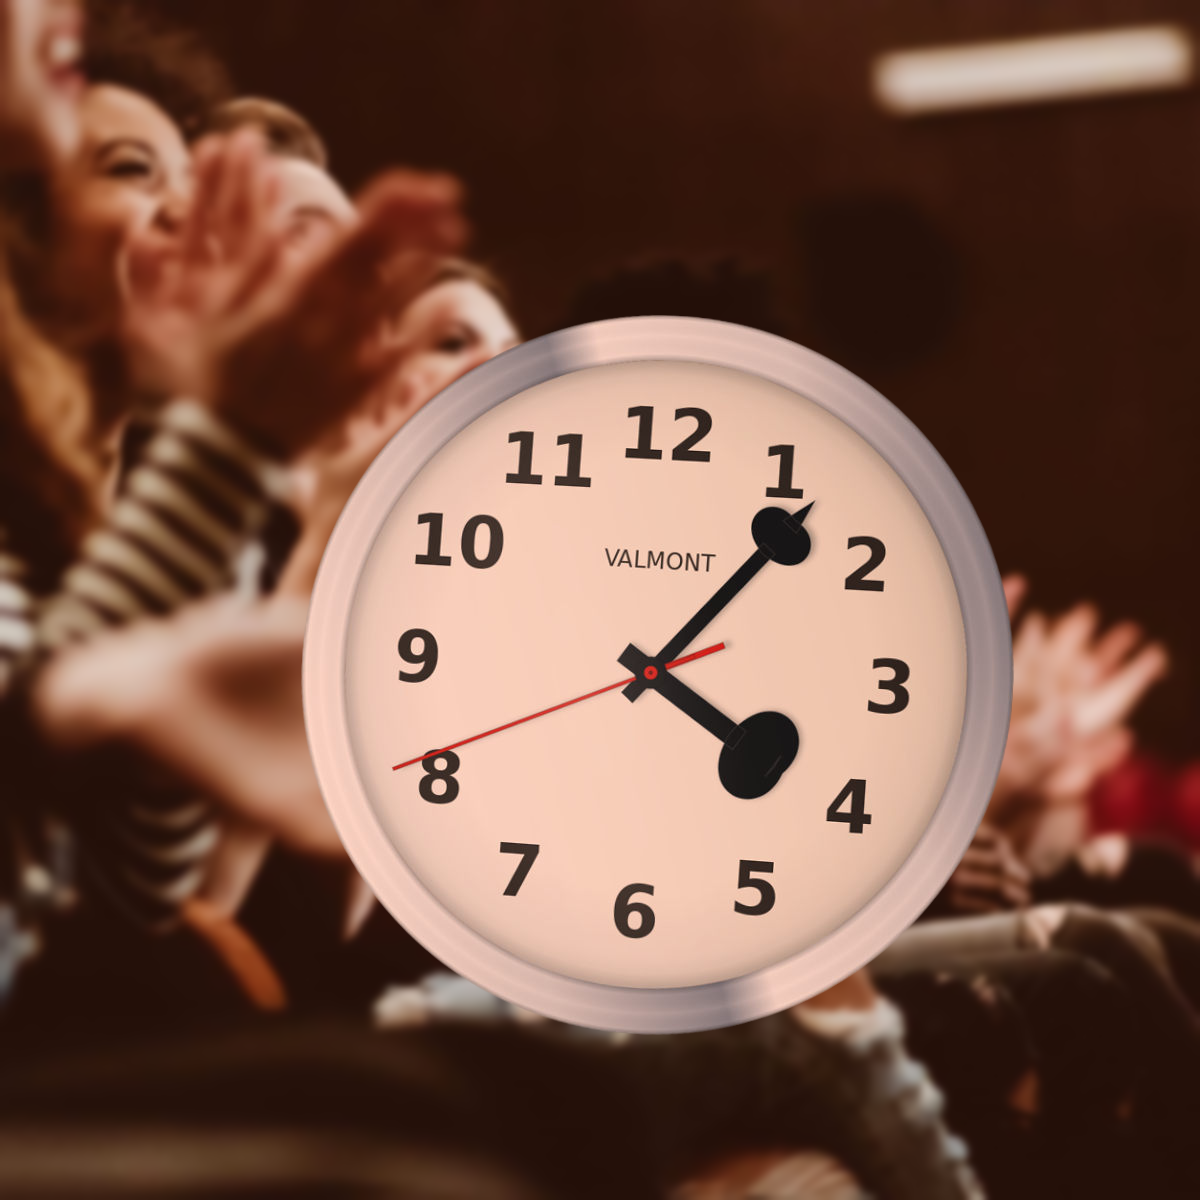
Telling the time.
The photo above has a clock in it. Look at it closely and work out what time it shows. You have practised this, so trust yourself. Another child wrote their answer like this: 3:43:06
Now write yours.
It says 4:06:41
